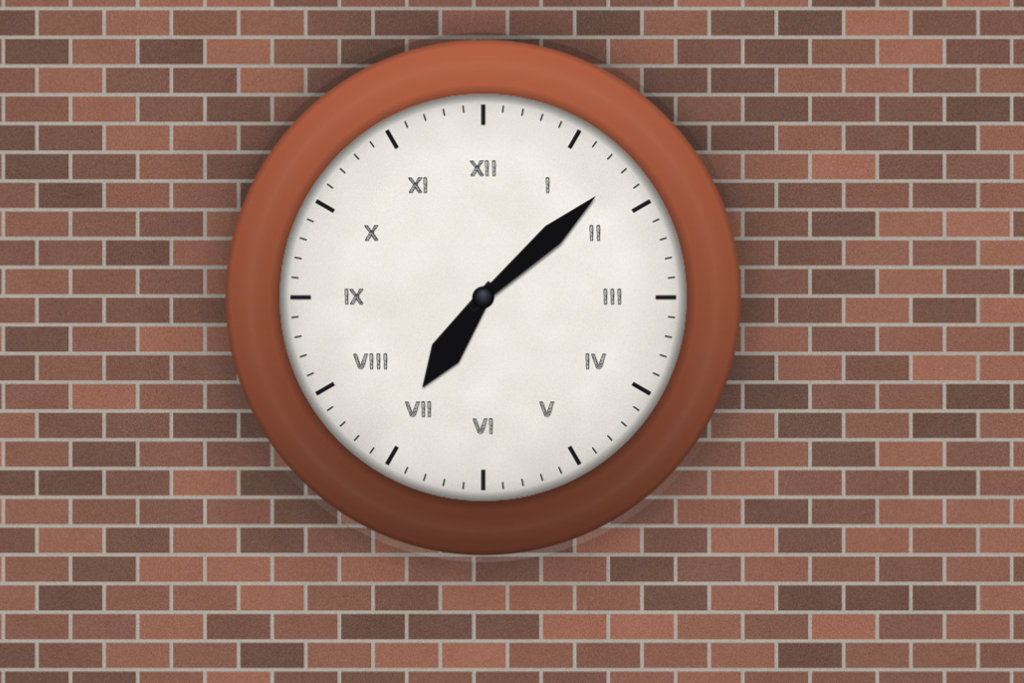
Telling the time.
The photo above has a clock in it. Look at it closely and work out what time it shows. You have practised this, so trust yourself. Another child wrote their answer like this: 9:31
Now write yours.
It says 7:08
